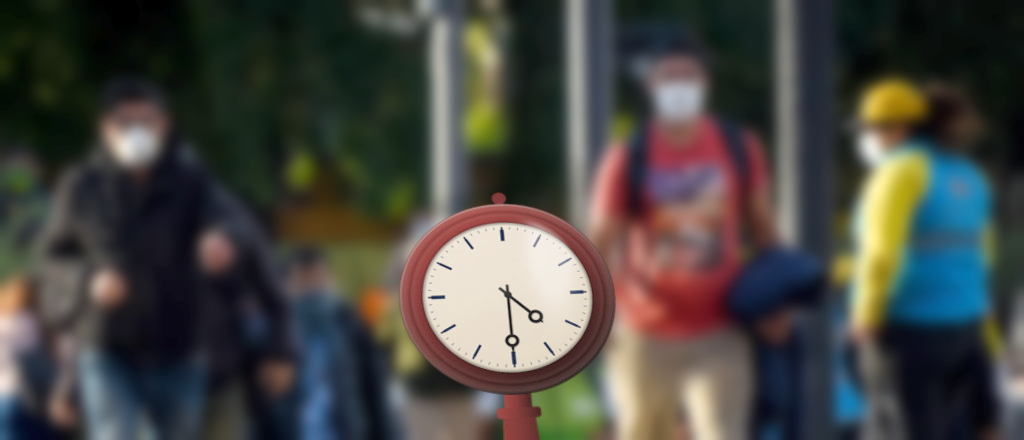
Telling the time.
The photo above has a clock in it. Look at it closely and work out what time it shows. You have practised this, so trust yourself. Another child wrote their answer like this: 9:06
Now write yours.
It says 4:30
